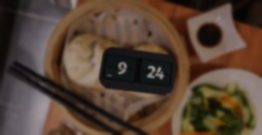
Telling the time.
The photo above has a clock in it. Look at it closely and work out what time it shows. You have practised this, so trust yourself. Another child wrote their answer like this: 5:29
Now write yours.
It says 9:24
